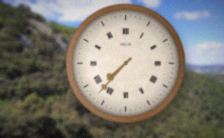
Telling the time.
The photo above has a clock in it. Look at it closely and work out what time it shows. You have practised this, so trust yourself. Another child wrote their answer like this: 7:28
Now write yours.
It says 7:37
